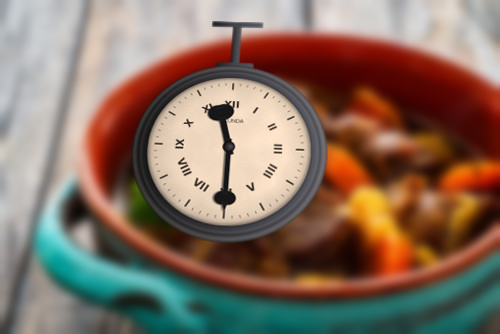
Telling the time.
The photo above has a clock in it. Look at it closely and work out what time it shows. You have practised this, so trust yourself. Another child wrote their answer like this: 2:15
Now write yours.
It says 11:30
